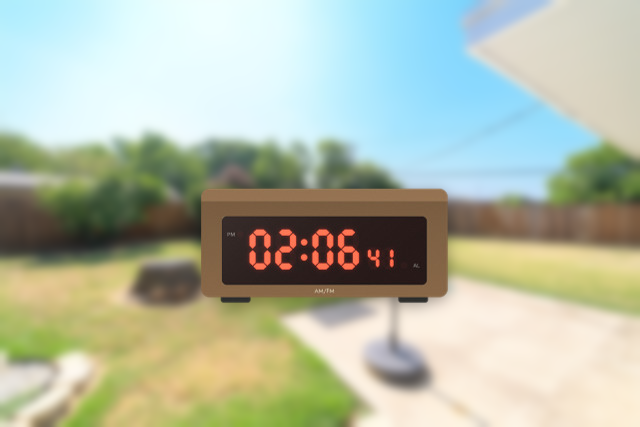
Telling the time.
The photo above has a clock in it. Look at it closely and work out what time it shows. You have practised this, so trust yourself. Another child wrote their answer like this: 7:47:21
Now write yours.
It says 2:06:41
